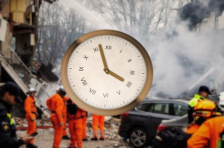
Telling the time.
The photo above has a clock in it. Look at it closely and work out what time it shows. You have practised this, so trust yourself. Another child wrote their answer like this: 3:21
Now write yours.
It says 3:57
